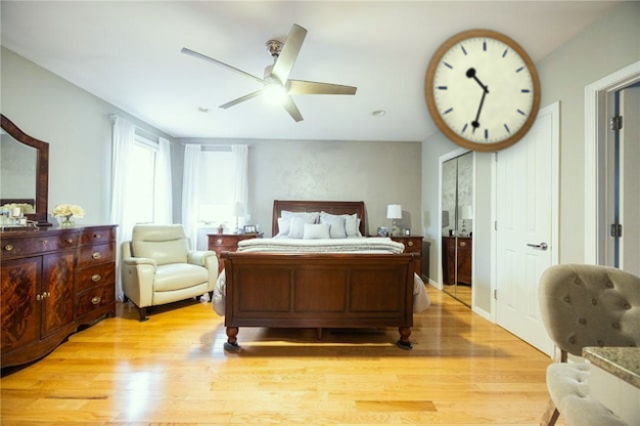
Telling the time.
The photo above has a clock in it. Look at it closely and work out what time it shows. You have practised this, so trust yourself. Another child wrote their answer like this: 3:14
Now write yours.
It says 10:33
